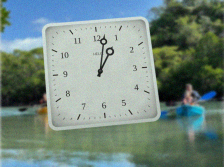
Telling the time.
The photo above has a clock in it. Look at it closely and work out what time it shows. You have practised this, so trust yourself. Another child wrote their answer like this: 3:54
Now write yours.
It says 1:02
